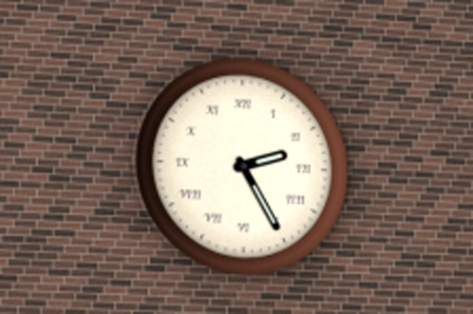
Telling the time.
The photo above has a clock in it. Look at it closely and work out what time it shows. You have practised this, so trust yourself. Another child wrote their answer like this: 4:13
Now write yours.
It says 2:25
